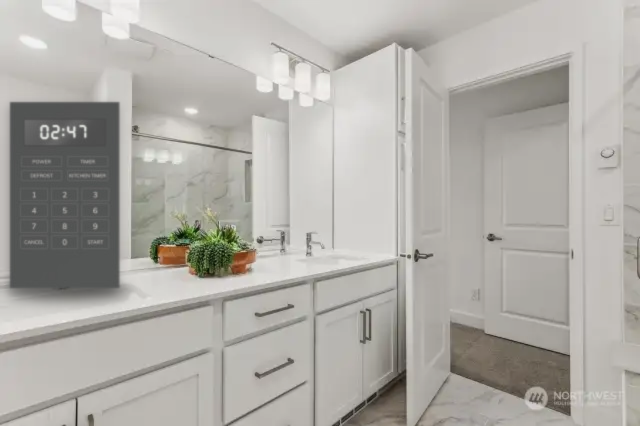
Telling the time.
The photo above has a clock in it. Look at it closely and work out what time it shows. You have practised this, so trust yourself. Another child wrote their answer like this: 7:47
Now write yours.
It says 2:47
